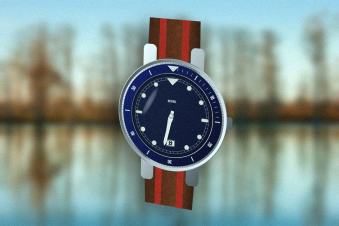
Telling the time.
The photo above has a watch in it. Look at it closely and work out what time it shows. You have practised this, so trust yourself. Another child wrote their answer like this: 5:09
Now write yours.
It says 6:32
